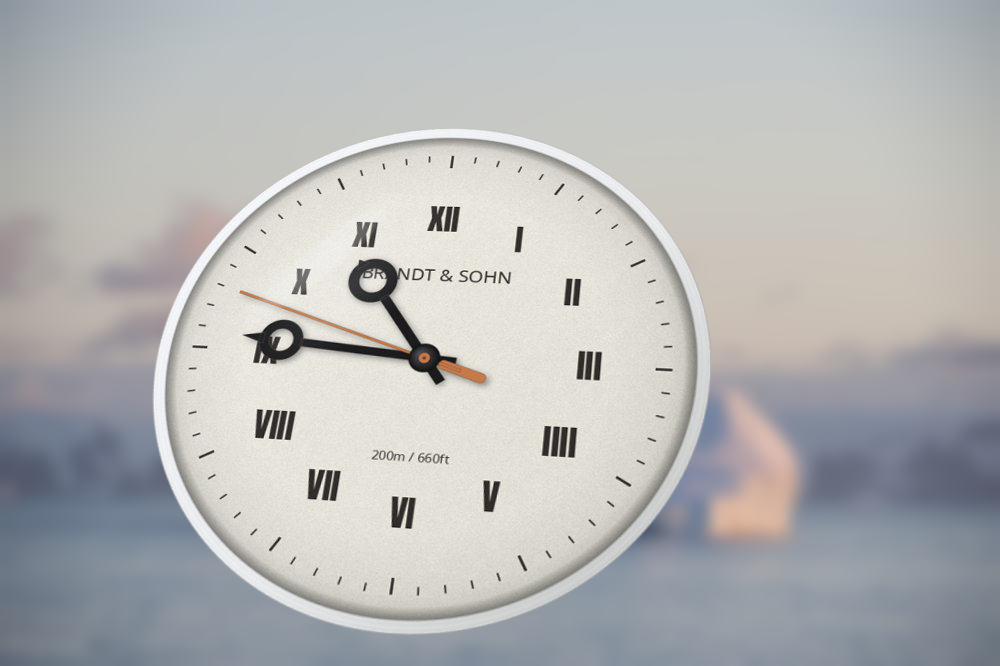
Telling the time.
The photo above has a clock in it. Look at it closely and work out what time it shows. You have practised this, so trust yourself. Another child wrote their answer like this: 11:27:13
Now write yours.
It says 10:45:48
